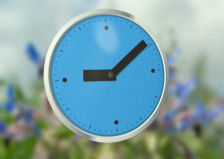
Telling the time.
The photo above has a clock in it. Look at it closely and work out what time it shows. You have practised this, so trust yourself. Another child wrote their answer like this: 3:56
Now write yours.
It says 9:09
